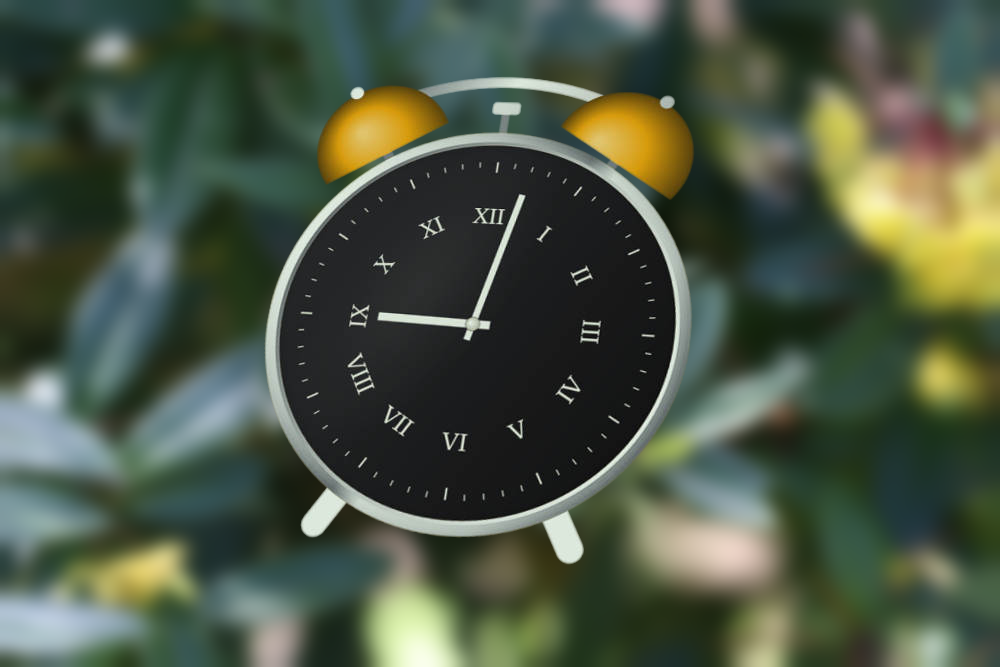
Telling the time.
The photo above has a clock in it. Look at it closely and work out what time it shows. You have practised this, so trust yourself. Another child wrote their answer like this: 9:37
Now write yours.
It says 9:02
